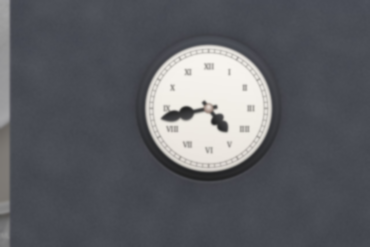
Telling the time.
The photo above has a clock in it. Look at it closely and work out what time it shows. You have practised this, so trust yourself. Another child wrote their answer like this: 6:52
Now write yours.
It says 4:43
